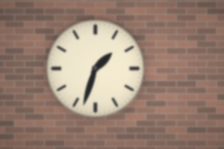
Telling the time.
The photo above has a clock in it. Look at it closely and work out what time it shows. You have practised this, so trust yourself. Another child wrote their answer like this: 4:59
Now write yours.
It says 1:33
